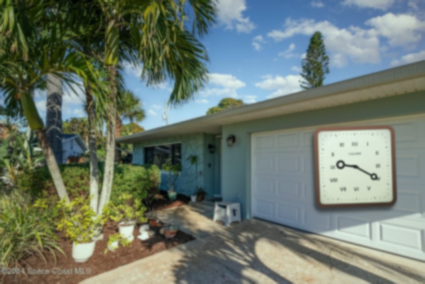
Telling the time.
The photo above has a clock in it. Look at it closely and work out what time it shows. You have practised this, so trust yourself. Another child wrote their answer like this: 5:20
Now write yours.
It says 9:20
